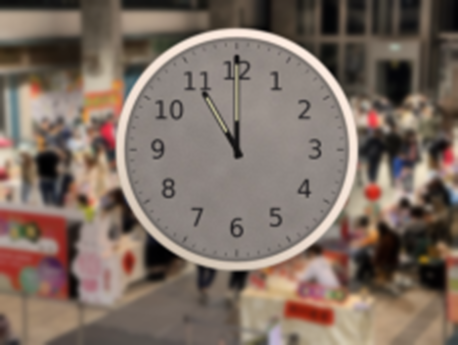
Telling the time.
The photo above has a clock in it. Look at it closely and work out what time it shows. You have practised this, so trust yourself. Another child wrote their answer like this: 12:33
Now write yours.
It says 11:00
